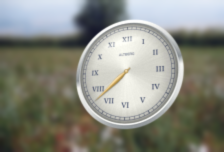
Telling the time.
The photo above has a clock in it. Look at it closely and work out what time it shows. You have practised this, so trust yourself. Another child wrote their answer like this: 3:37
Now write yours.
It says 7:38
